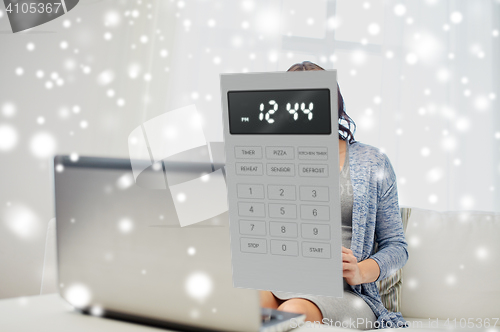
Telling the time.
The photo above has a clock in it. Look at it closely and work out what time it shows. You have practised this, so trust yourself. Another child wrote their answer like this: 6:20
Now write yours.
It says 12:44
